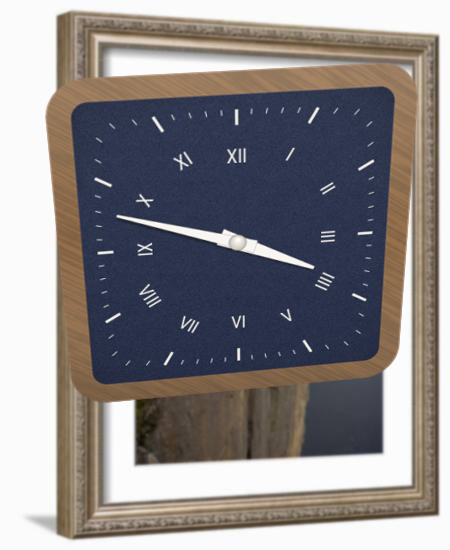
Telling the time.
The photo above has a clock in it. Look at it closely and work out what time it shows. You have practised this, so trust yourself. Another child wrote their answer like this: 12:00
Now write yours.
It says 3:48
